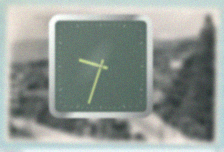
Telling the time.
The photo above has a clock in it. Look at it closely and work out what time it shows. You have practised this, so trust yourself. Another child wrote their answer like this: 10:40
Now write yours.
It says 9:33
